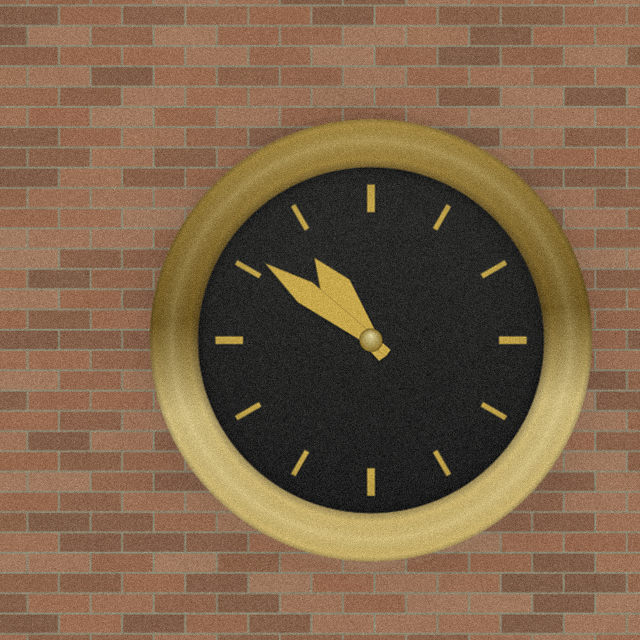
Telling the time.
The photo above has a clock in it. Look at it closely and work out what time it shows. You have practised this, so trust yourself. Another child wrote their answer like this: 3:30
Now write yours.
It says 10:51
